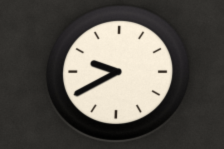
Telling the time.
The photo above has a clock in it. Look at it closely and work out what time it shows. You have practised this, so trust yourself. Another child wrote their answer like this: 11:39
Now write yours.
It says 9:40
